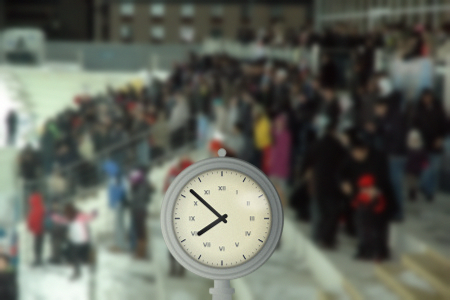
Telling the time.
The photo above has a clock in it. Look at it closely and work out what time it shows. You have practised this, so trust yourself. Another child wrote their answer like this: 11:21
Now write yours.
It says 7:52
